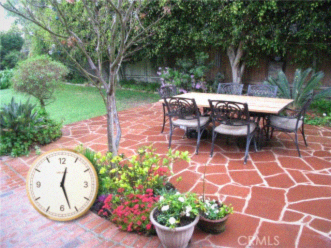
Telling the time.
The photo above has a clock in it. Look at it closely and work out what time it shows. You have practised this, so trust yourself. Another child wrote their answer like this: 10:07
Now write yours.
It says 12:27
